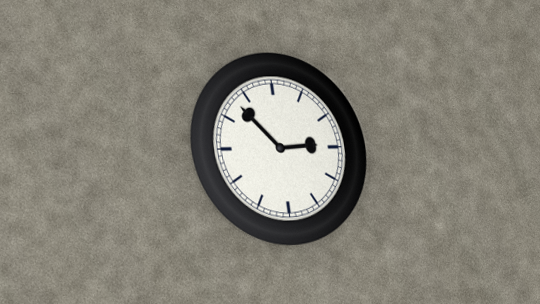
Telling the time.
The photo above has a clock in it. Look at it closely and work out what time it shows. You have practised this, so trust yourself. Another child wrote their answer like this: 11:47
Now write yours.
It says 2:53
